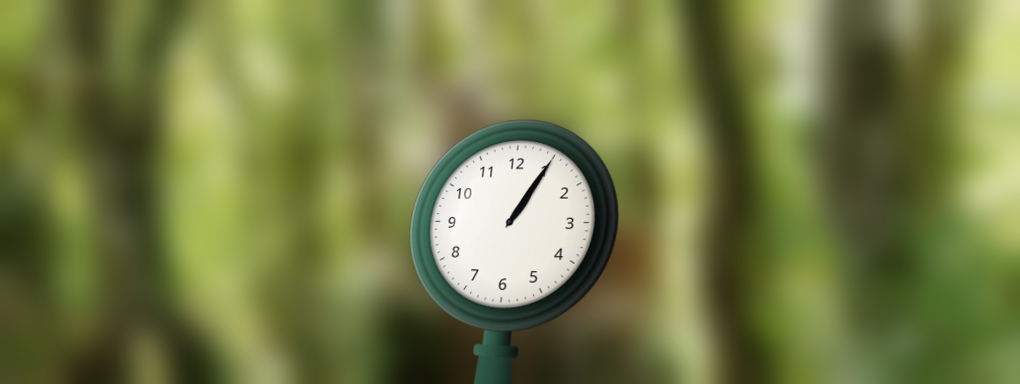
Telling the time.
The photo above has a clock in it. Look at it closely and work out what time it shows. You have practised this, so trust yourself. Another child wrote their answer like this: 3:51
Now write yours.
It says 1:05
